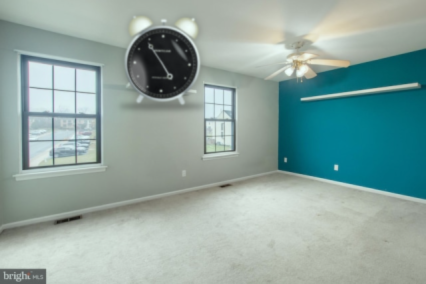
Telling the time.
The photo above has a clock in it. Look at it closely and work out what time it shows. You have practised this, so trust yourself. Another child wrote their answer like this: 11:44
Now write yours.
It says 4:54
